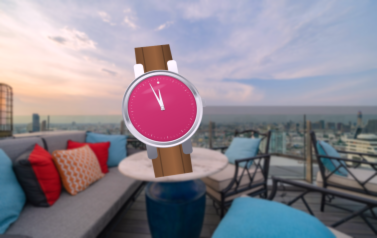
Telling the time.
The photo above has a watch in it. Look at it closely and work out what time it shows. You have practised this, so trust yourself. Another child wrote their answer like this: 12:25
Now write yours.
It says 11:57
